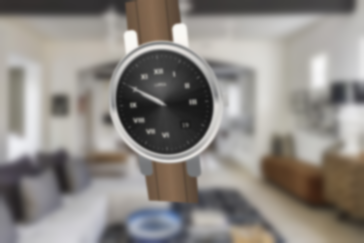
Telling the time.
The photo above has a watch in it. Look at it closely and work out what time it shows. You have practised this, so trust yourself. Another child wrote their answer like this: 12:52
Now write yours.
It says 9:50
